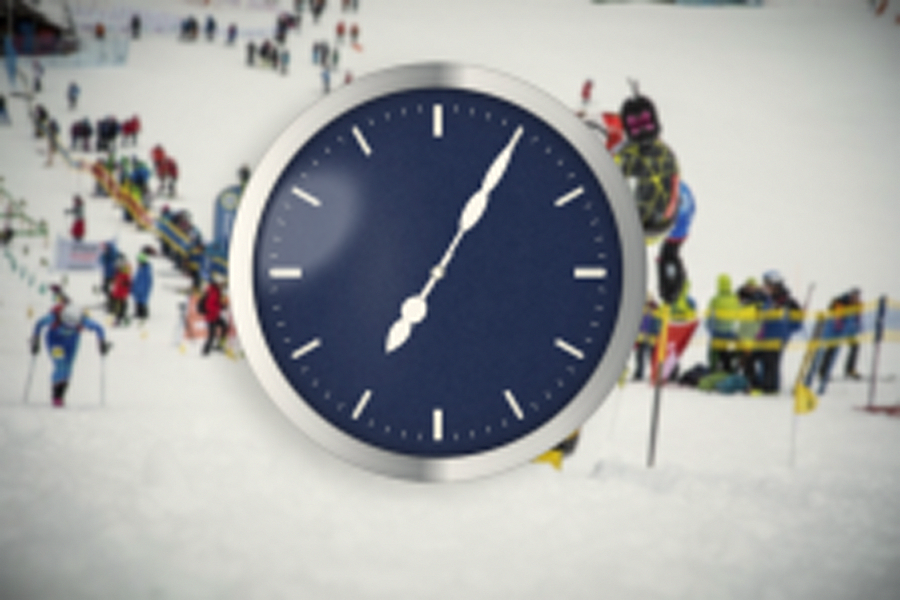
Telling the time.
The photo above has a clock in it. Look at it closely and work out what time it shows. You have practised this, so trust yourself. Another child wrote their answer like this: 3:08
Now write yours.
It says 7:05
